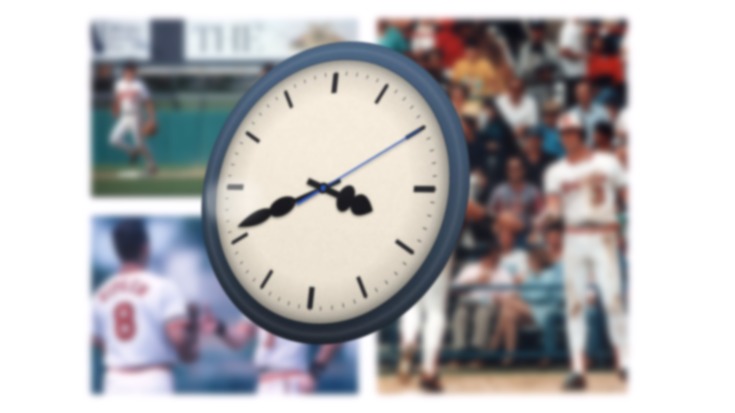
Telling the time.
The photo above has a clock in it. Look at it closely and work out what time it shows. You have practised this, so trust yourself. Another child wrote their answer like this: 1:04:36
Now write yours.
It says 3:41:10
